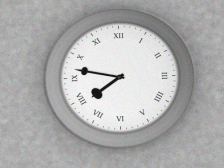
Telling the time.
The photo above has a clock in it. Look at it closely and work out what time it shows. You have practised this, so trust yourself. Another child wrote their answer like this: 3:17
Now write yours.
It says 7:47
